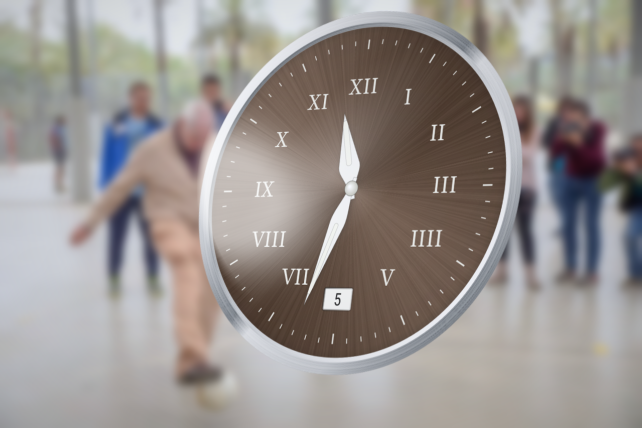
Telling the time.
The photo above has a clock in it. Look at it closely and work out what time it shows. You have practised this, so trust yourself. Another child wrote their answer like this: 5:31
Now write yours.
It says 11:33
